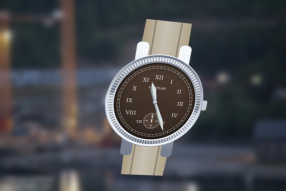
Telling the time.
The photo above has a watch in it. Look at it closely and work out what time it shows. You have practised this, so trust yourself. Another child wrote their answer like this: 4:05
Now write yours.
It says 11:26
